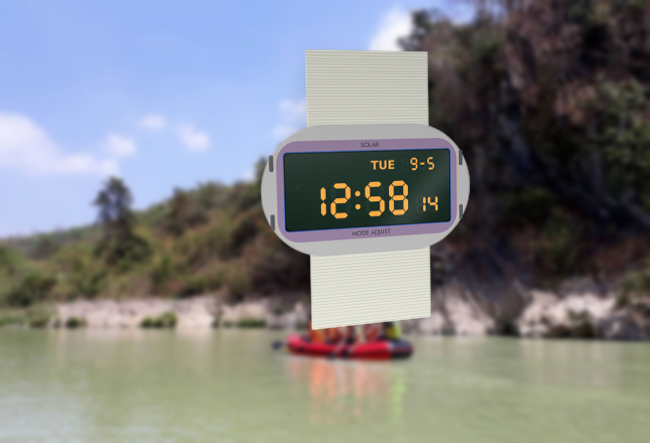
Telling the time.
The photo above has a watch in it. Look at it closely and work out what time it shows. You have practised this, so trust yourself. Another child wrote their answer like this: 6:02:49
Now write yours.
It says 12:58:14
